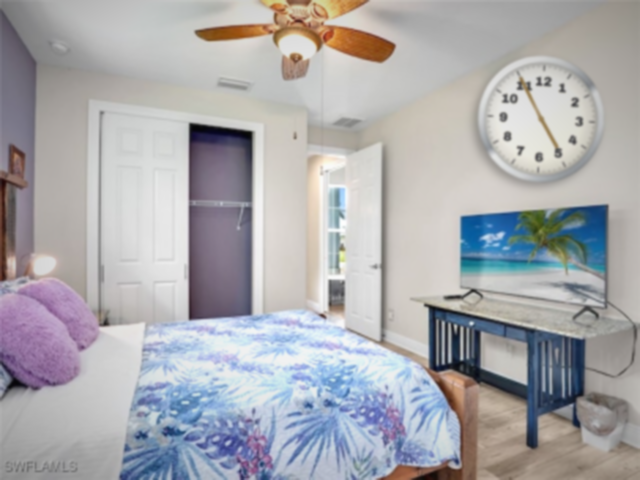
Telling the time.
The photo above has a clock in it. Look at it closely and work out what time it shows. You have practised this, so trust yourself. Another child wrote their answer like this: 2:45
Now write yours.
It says 4:55
